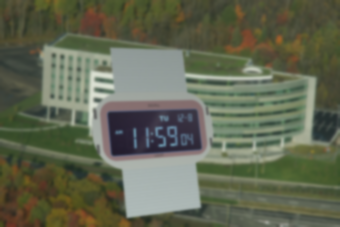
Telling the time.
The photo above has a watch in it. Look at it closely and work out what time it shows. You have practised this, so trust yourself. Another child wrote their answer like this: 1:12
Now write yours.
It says 11:59
